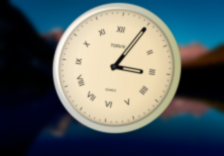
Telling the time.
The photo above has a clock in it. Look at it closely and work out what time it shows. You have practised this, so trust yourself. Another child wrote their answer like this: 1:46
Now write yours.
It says 3:05
